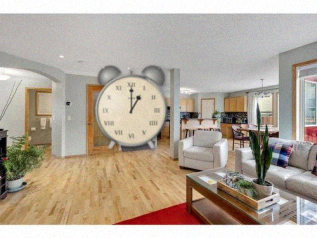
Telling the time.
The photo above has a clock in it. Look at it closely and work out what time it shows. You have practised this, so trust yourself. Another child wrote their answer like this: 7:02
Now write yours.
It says 1:00
